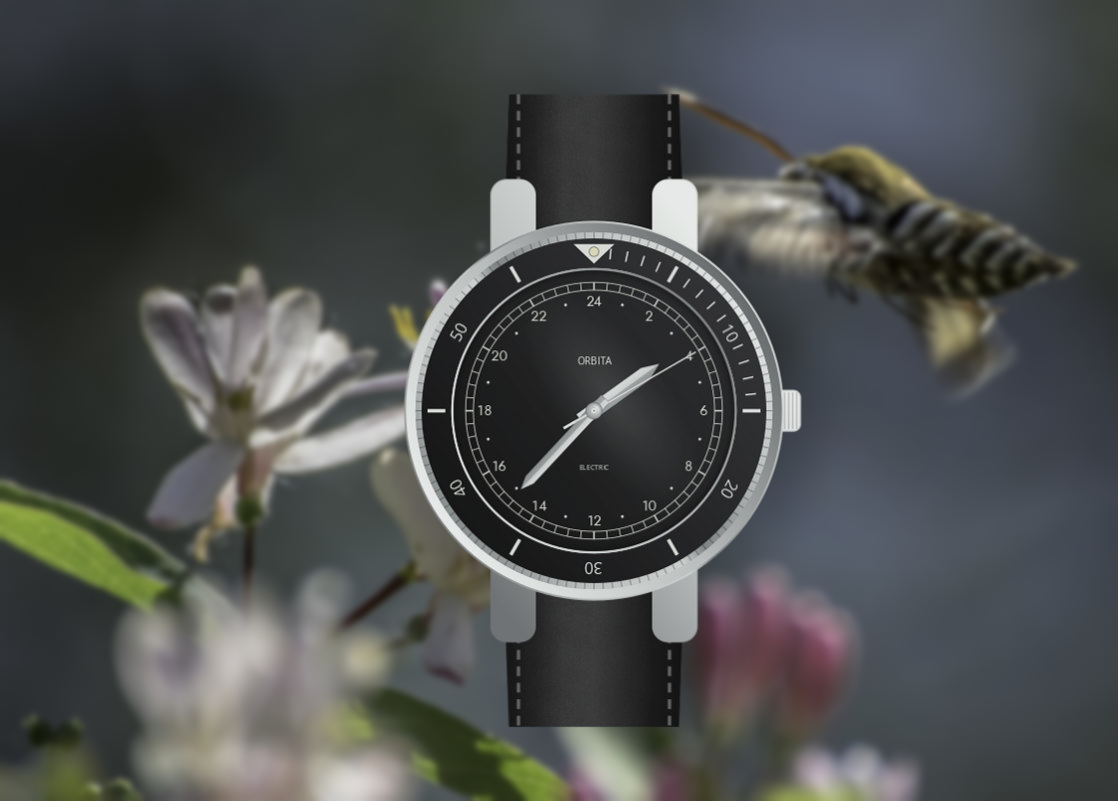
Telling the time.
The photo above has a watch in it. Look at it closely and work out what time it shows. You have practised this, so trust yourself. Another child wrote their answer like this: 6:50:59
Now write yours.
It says 3:37:10
